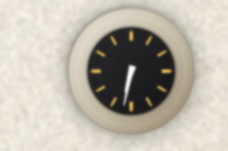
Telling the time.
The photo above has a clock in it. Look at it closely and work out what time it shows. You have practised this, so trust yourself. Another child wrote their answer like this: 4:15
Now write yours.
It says 6:32
